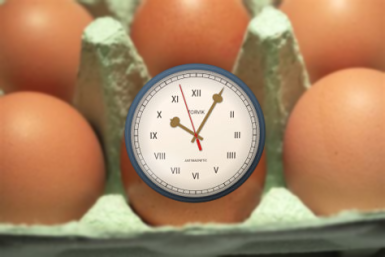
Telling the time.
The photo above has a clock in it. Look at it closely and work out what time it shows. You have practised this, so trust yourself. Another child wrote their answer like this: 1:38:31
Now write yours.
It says 10:04:57
